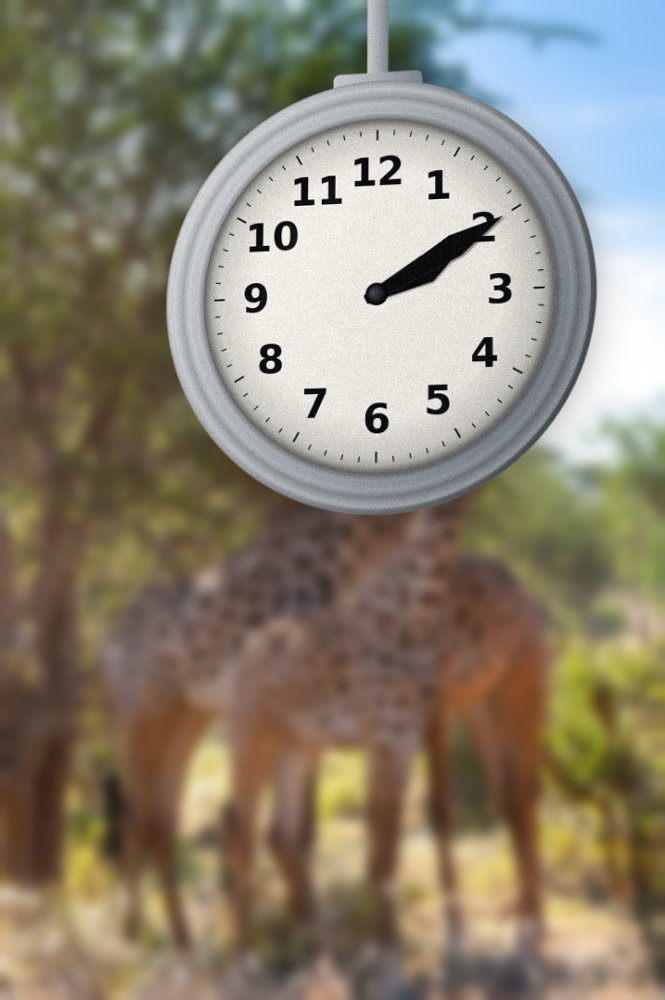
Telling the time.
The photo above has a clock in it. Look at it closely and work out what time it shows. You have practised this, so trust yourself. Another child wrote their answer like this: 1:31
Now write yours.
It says 2:10
